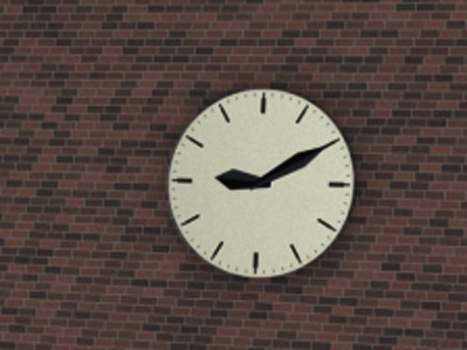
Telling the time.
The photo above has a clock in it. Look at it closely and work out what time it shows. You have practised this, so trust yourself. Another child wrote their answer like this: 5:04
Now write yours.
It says 9:10
